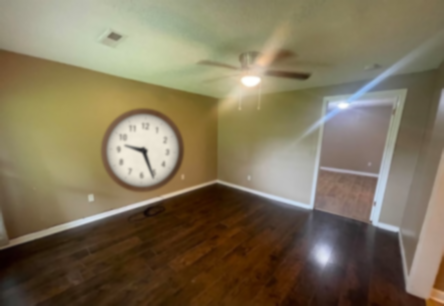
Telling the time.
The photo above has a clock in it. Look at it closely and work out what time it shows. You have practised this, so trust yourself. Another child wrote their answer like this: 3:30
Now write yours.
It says 9:26
